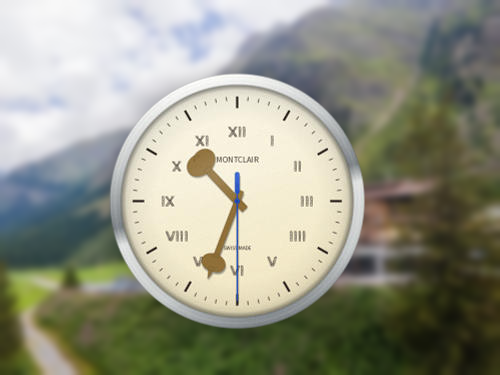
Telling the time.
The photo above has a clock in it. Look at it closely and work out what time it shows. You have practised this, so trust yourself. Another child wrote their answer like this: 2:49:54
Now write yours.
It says 10:33:30
